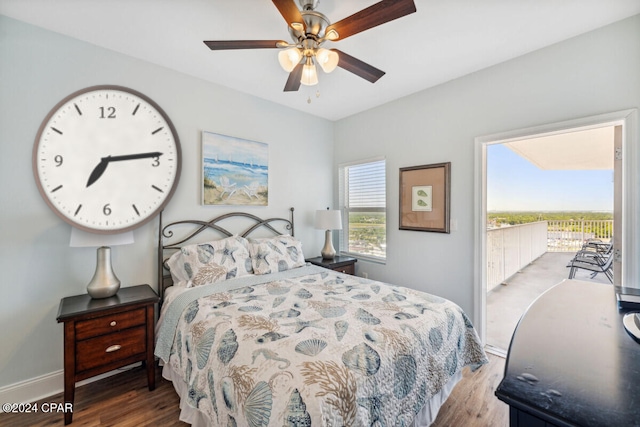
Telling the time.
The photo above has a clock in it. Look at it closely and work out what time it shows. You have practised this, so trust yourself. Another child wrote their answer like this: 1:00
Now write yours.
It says 7:14
